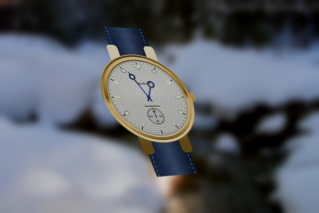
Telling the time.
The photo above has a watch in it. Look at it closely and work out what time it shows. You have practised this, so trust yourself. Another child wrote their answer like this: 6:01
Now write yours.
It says 12:56
